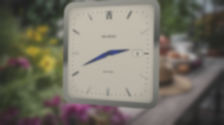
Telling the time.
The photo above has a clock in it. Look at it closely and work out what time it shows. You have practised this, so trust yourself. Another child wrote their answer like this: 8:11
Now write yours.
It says 2:41
